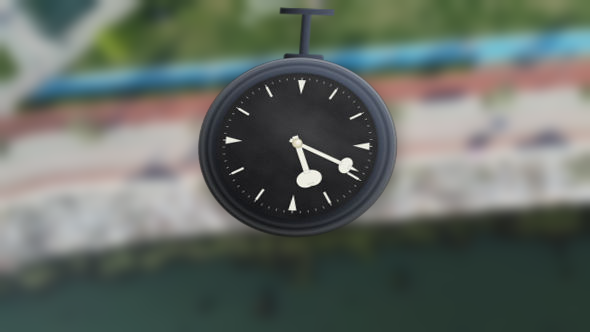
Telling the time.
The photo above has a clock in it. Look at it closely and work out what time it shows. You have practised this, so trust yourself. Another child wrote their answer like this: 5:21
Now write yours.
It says 5:19
